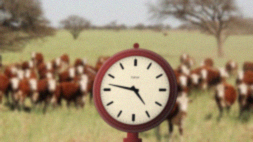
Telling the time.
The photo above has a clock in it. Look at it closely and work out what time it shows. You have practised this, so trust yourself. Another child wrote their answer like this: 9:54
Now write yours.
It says 4:47
